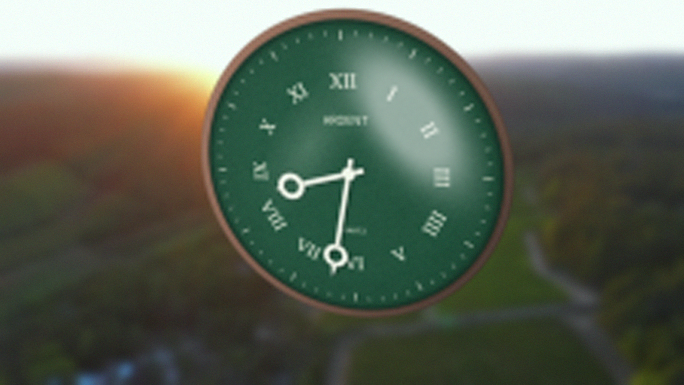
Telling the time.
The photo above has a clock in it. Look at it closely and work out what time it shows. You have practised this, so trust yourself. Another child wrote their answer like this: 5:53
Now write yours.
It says 8:32
